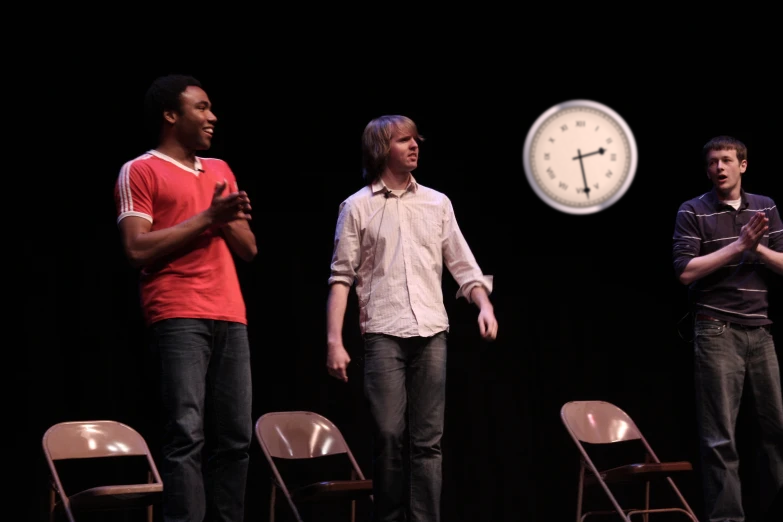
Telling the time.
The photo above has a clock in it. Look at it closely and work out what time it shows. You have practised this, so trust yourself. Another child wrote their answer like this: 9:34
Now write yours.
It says 2:28
